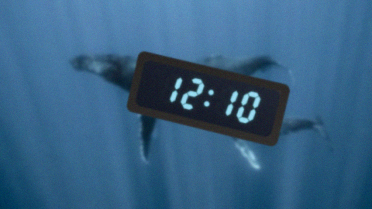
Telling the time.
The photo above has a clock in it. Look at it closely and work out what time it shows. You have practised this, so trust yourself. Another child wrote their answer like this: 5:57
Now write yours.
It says 12:10
